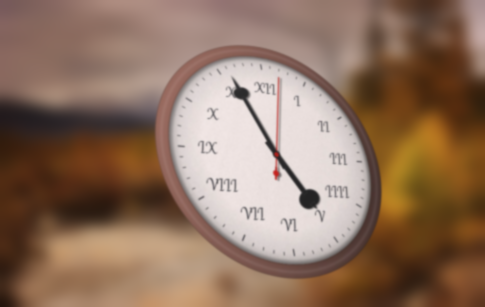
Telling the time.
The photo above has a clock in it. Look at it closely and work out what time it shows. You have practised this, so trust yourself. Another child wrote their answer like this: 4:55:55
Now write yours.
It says 4:56:02
